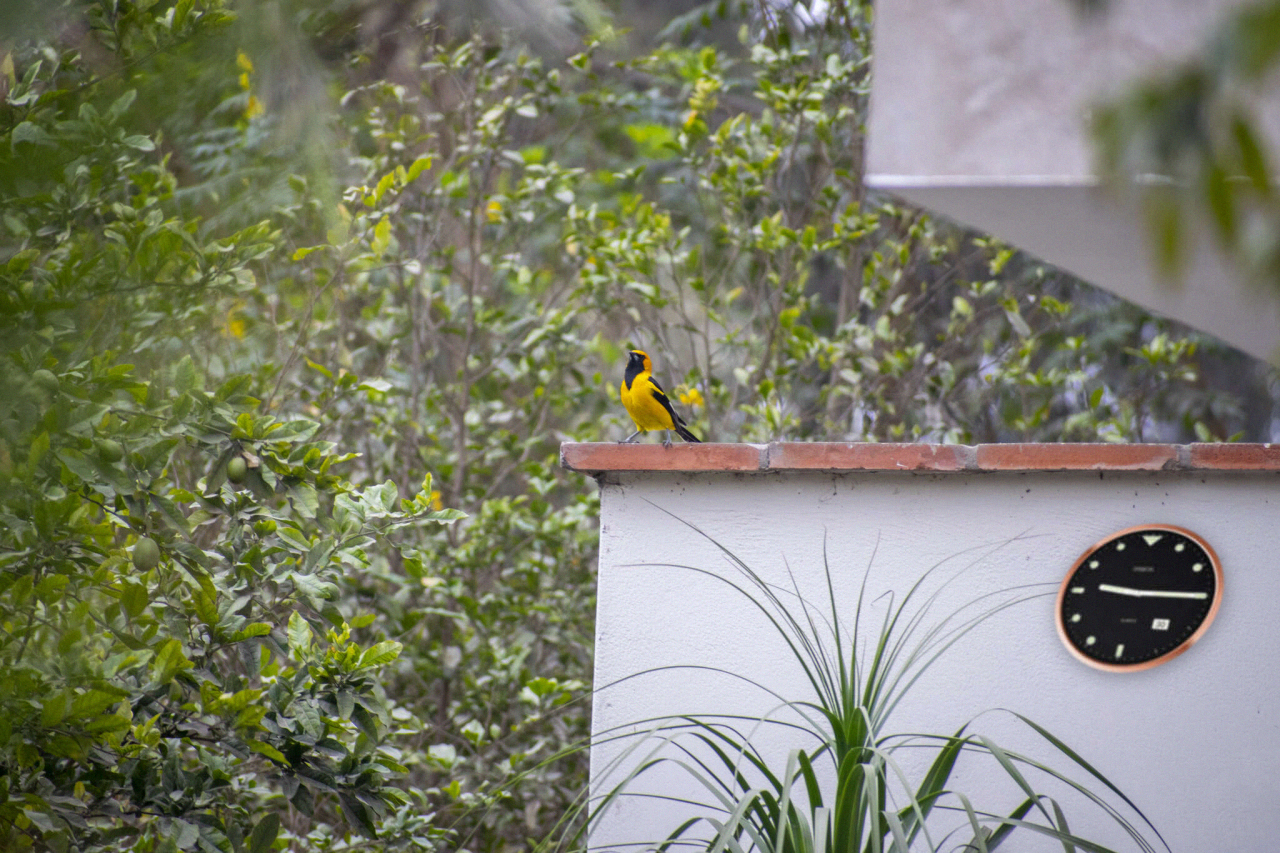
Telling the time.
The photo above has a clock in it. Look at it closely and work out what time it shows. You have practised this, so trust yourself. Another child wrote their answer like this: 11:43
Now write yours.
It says 9:15
